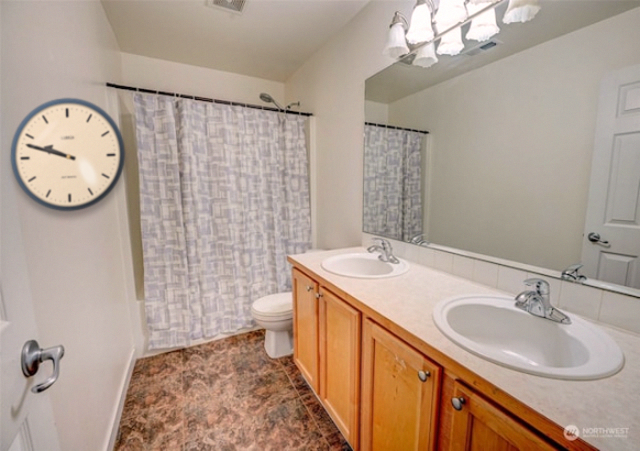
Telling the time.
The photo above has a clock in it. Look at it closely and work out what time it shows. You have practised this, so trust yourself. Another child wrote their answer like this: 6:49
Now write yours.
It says 9:48
